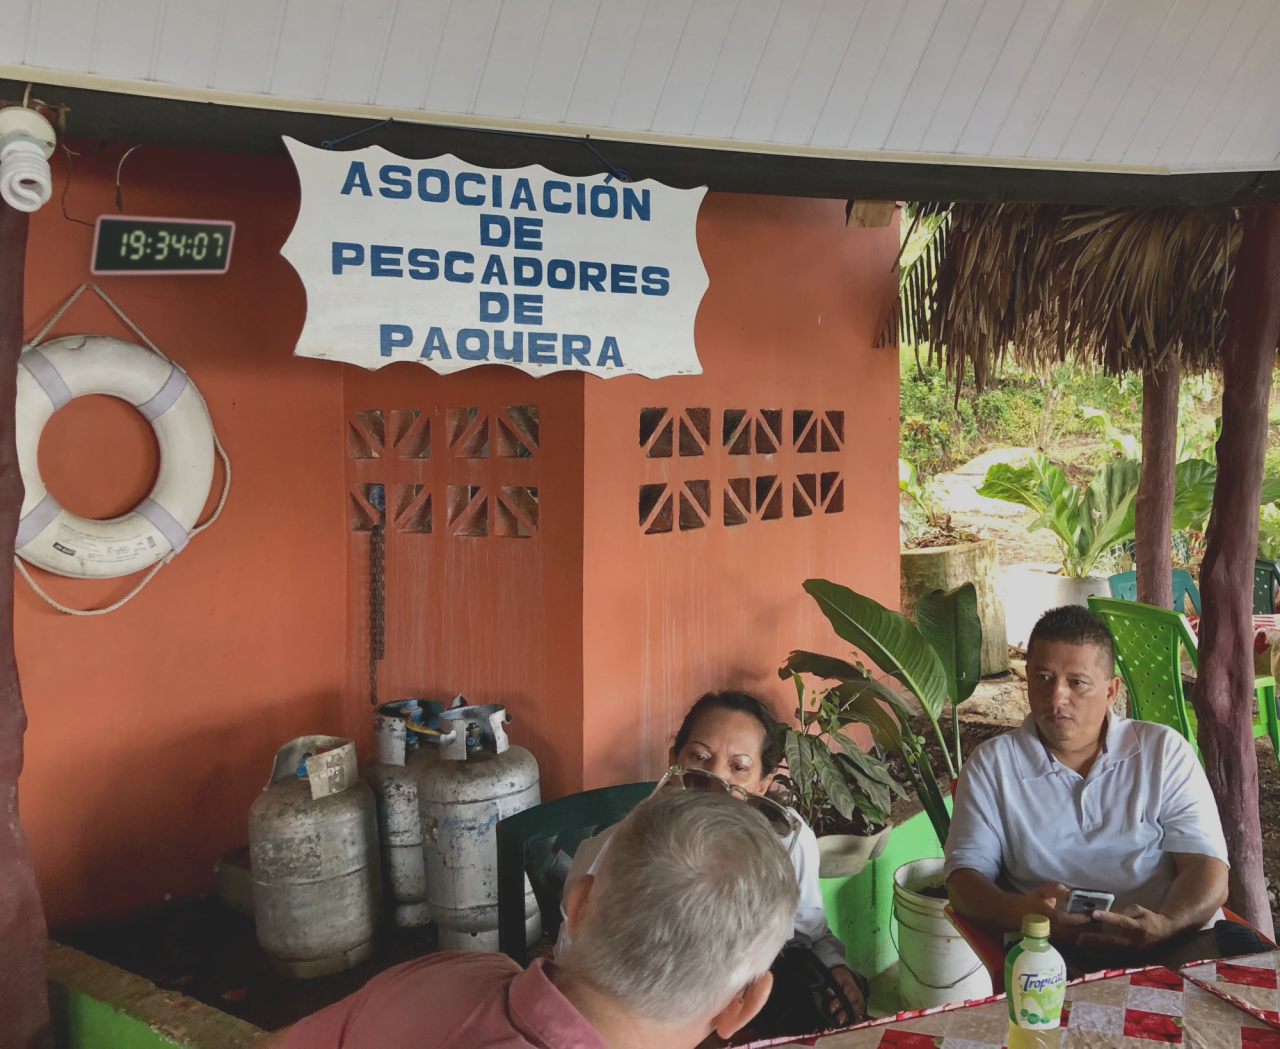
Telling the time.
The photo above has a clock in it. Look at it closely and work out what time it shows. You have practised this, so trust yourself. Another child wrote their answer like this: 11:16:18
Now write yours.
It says 19:34:07
